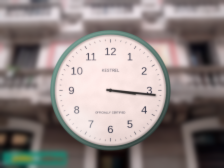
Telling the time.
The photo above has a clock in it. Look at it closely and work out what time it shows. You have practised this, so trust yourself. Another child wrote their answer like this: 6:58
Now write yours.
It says 3:16
